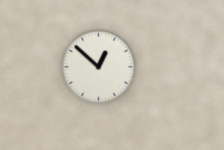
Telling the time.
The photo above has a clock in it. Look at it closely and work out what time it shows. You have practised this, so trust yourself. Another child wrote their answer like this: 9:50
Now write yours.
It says 12:52
